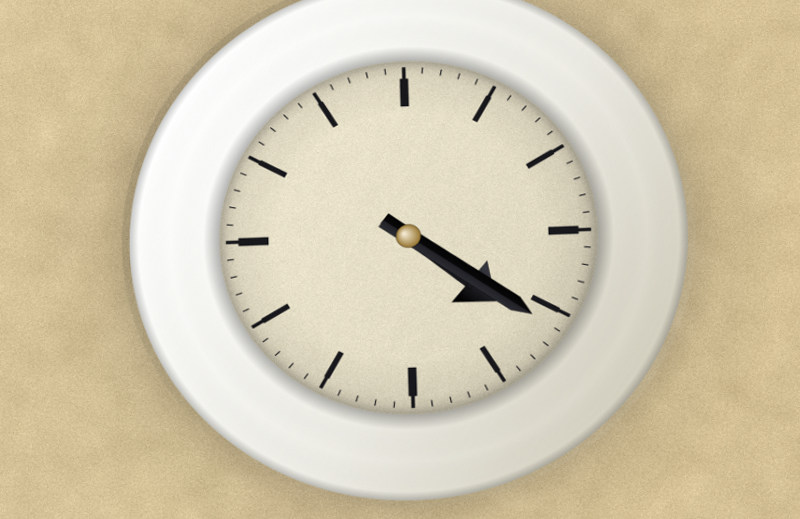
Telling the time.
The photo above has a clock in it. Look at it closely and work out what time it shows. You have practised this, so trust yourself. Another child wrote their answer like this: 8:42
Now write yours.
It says 4:21
